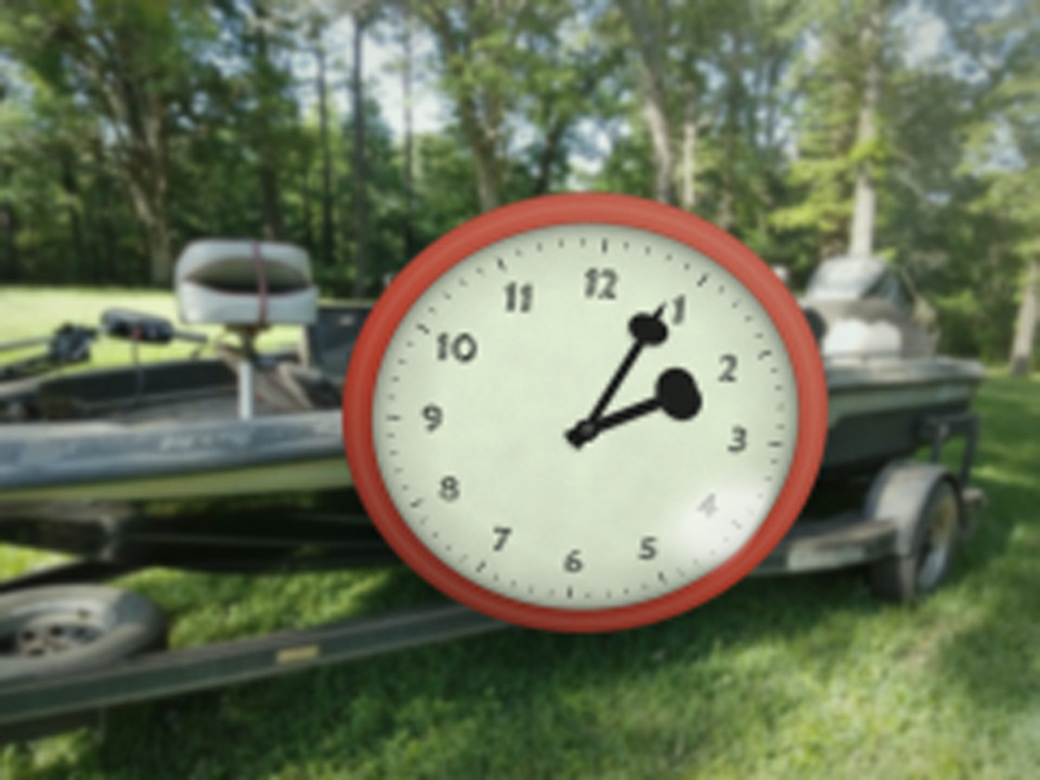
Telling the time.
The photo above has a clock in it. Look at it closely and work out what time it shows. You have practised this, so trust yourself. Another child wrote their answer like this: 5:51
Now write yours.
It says 2:04
